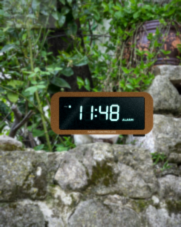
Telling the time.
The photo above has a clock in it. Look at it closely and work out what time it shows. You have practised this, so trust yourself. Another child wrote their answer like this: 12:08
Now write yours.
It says 11:48
